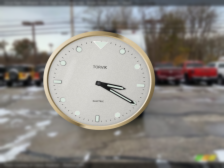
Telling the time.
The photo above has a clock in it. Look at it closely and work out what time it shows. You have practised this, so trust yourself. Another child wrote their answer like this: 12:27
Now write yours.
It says 3:20
